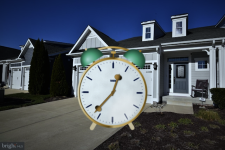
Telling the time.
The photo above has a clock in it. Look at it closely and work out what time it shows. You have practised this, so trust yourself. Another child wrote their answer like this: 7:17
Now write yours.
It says 12:37
